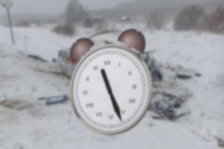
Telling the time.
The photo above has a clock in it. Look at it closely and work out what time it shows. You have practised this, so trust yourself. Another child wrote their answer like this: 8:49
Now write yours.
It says 11:27
